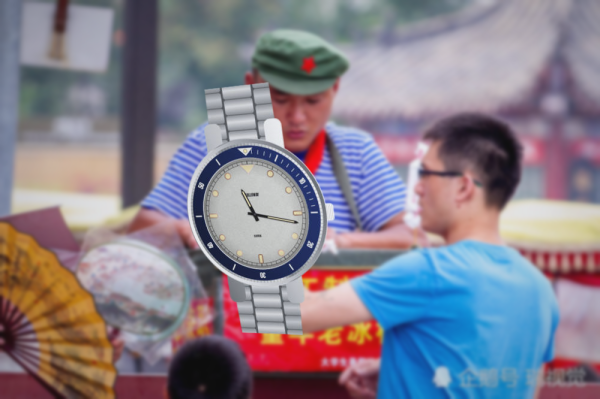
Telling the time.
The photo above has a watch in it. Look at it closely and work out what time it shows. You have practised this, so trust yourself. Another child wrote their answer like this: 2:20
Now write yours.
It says 11:17
